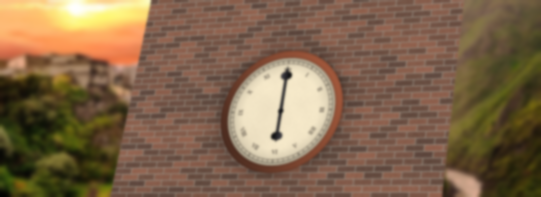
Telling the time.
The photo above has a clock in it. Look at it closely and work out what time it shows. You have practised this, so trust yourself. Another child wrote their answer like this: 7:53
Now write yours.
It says 6:00
